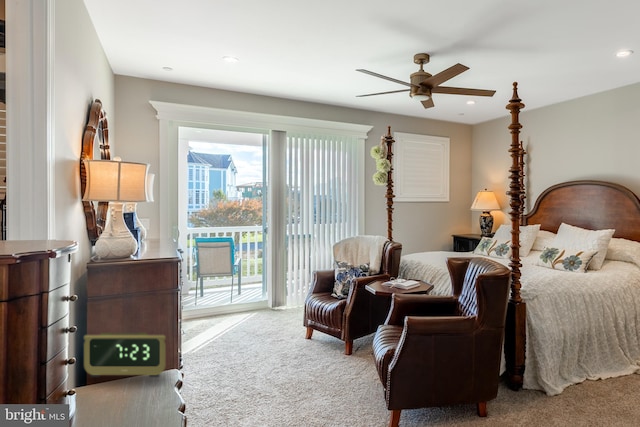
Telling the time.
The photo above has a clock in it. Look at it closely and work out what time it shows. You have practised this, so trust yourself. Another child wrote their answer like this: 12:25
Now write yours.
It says 7:23
